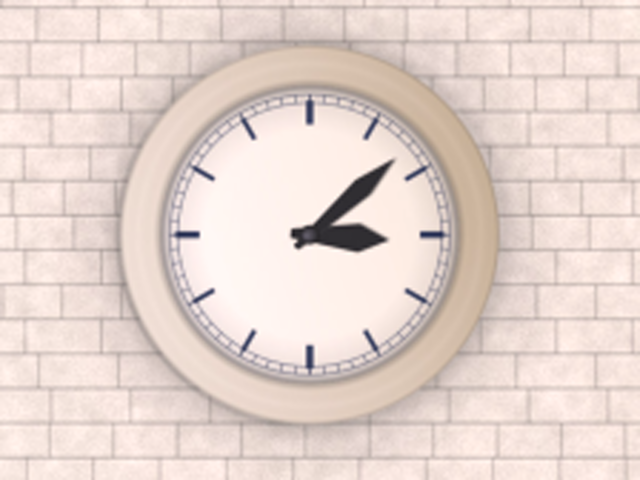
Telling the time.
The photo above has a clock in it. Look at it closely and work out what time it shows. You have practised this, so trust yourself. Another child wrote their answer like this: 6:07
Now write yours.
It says 3:08
